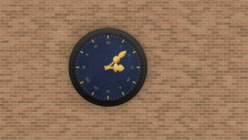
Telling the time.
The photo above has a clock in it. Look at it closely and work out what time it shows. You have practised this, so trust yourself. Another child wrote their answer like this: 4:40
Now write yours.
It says 3:08
